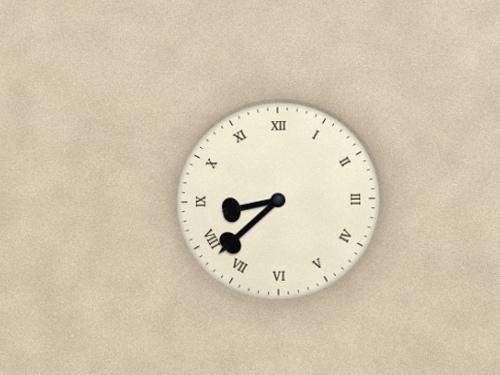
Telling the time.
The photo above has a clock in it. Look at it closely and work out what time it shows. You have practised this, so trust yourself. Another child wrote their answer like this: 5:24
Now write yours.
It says 8:38
